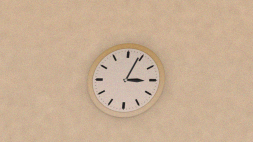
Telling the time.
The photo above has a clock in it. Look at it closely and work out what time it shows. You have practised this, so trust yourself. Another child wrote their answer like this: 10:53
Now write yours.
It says 3:04
